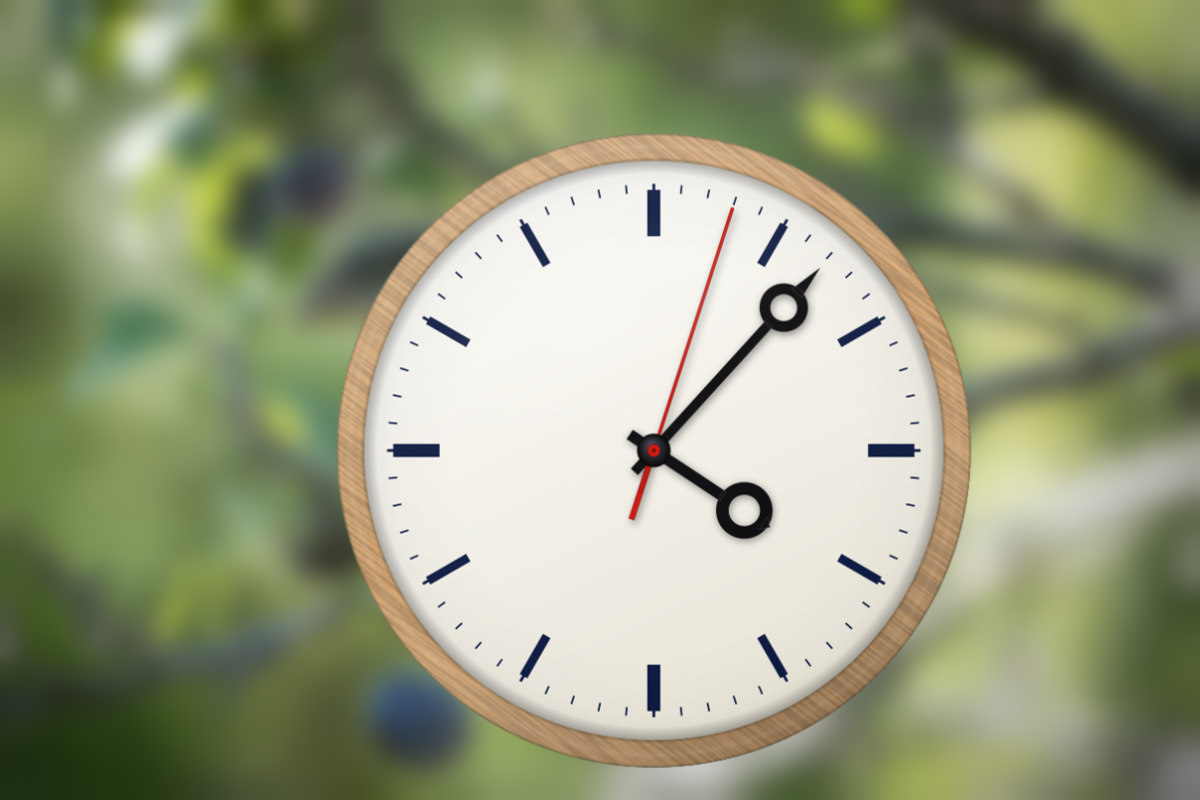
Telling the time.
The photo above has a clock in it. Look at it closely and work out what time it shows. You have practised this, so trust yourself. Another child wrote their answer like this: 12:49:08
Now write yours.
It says 4:07:03
